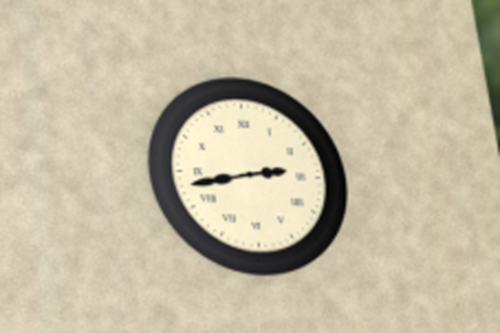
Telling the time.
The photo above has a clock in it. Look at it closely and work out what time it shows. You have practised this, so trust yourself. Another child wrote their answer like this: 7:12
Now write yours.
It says 2:43
